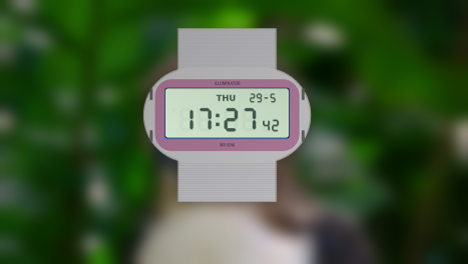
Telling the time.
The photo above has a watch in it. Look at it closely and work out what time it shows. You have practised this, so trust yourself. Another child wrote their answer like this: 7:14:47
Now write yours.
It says 17:27:42
